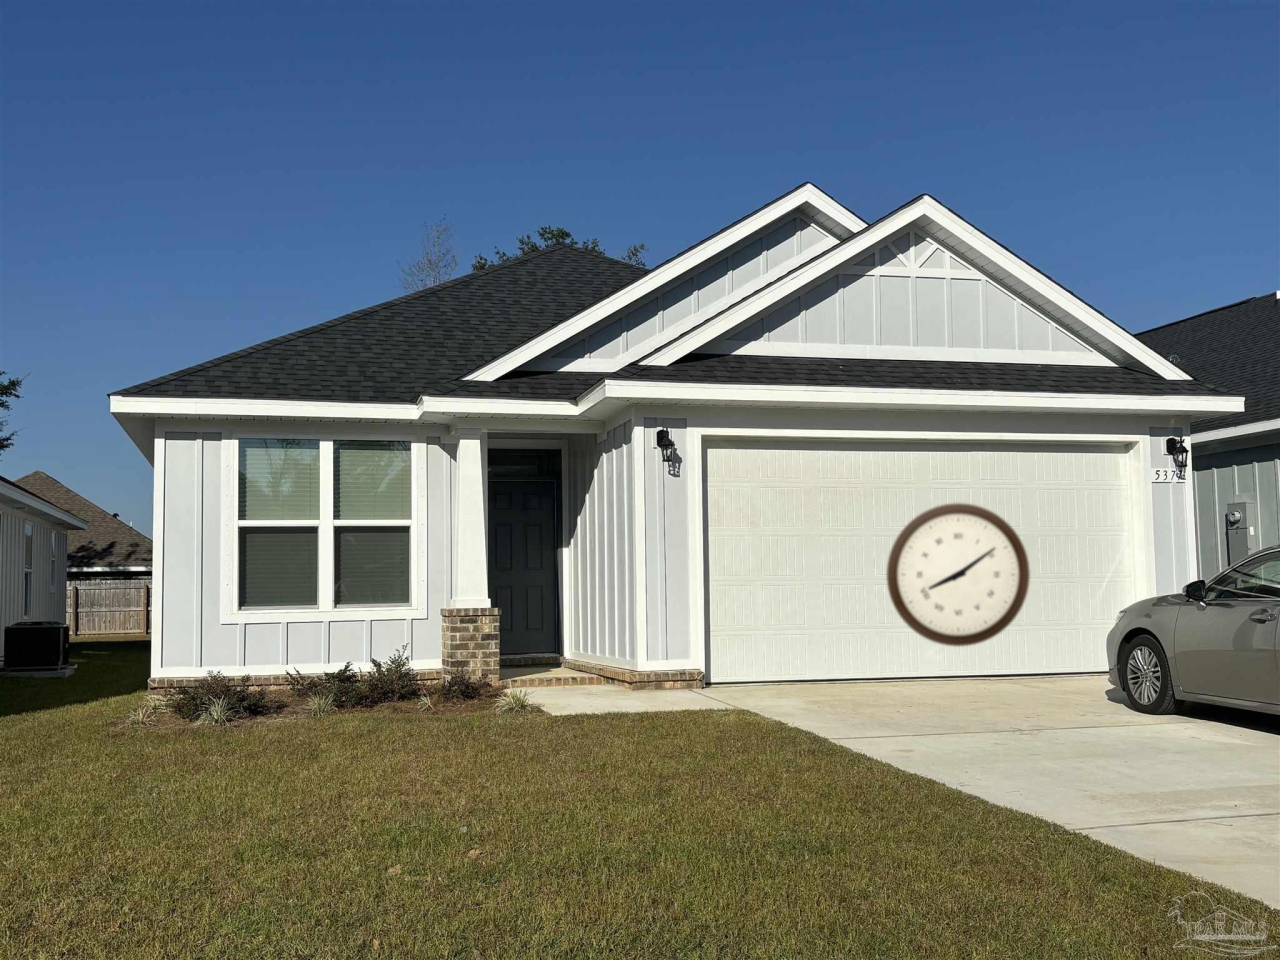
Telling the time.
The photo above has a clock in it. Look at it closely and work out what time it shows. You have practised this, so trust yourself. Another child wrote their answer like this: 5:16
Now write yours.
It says 8:09
